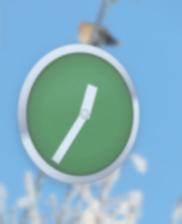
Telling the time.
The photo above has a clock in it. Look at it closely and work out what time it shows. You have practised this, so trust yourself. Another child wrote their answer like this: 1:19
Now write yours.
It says 12:36
